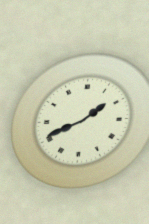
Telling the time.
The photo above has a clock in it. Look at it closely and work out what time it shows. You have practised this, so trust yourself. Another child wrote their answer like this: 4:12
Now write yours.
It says 1:41
